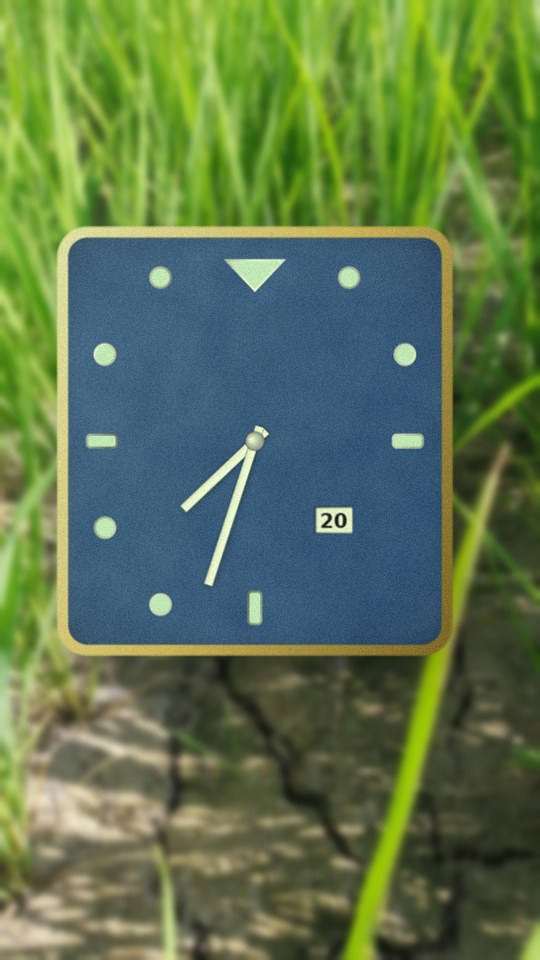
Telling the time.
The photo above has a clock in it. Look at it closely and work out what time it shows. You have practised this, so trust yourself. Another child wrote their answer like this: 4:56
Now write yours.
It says 7:33
